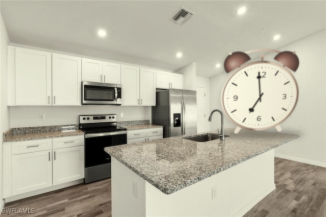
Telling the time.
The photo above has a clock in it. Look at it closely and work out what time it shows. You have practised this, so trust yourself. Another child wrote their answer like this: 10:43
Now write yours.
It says 6:59
